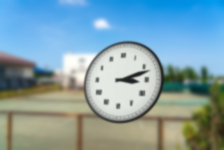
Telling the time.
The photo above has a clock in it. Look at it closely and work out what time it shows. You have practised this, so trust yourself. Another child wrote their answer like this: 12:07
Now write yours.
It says 3:12
